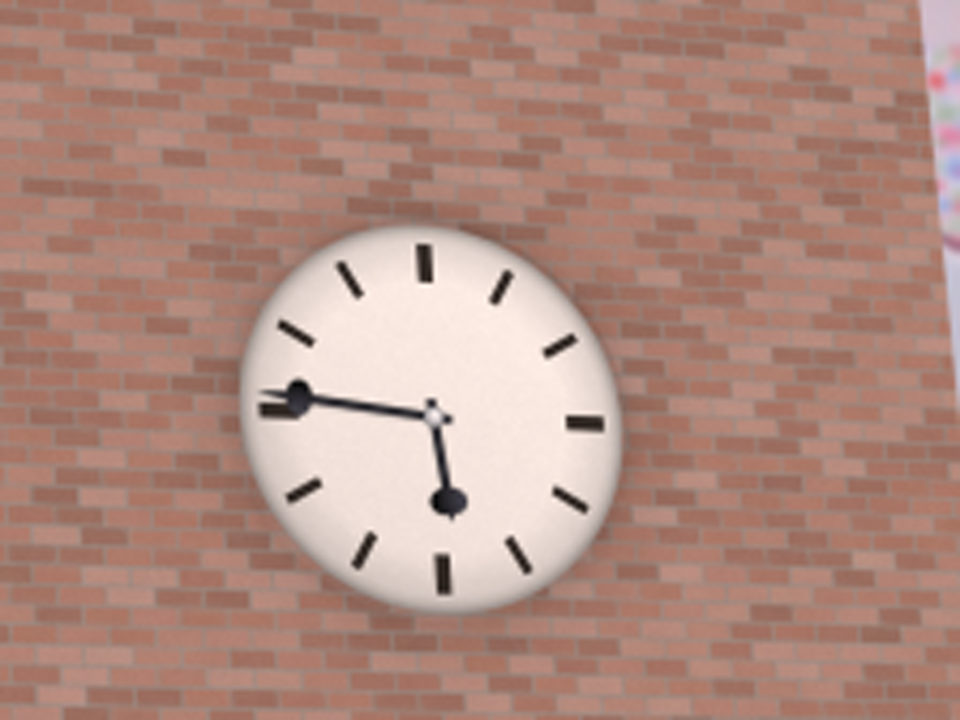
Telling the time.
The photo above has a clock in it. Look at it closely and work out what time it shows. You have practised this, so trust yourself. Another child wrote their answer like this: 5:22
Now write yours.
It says 5:46
